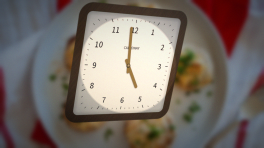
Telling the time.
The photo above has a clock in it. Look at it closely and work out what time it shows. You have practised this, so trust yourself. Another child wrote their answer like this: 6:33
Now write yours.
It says 4:59
